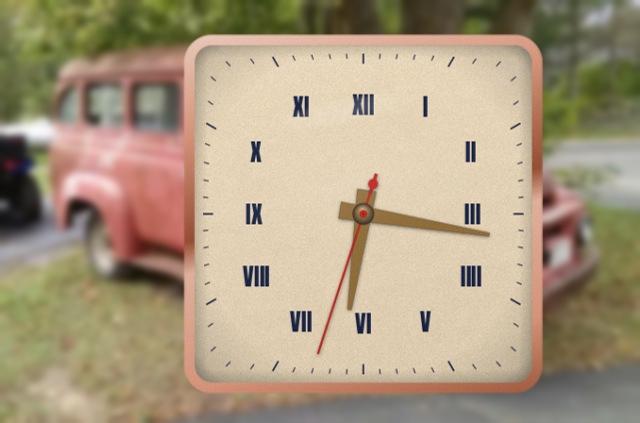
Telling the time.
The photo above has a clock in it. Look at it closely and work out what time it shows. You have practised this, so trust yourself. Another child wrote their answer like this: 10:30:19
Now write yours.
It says 6:16:33
